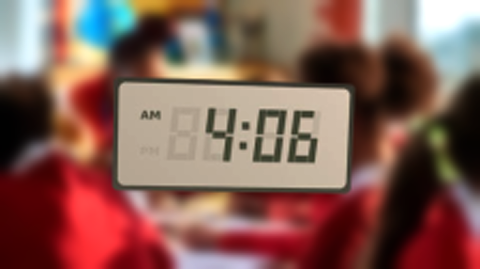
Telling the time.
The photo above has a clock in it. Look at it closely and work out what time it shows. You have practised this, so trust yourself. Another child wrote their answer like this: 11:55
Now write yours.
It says 4:06
